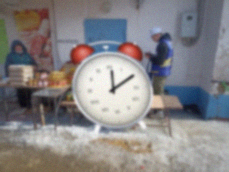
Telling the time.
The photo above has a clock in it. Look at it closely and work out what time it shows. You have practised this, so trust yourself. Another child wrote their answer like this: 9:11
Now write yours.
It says 12:10
